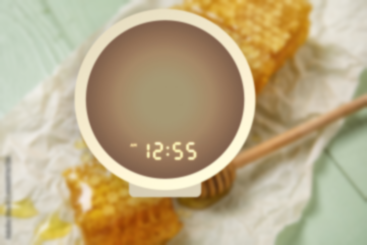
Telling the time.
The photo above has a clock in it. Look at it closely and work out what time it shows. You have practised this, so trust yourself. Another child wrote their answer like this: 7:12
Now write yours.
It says 12:55
